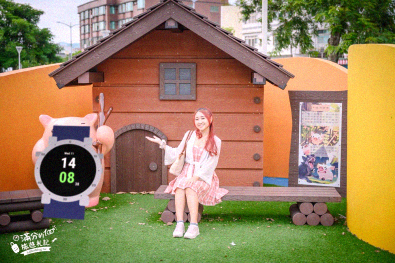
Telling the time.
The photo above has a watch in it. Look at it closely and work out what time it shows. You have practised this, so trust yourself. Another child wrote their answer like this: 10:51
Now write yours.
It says 14:08
